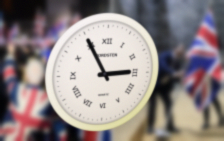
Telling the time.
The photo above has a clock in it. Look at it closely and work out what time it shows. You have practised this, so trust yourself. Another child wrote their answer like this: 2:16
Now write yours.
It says 2:55
